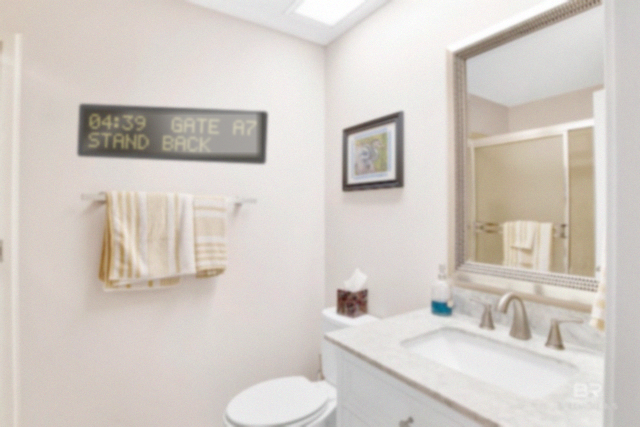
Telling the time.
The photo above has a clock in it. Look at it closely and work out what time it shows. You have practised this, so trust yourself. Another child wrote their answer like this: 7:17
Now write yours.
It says 4:39
